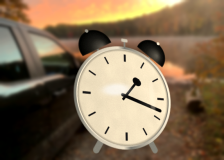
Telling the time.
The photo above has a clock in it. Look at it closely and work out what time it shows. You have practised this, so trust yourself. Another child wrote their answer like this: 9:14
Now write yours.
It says 1:18
